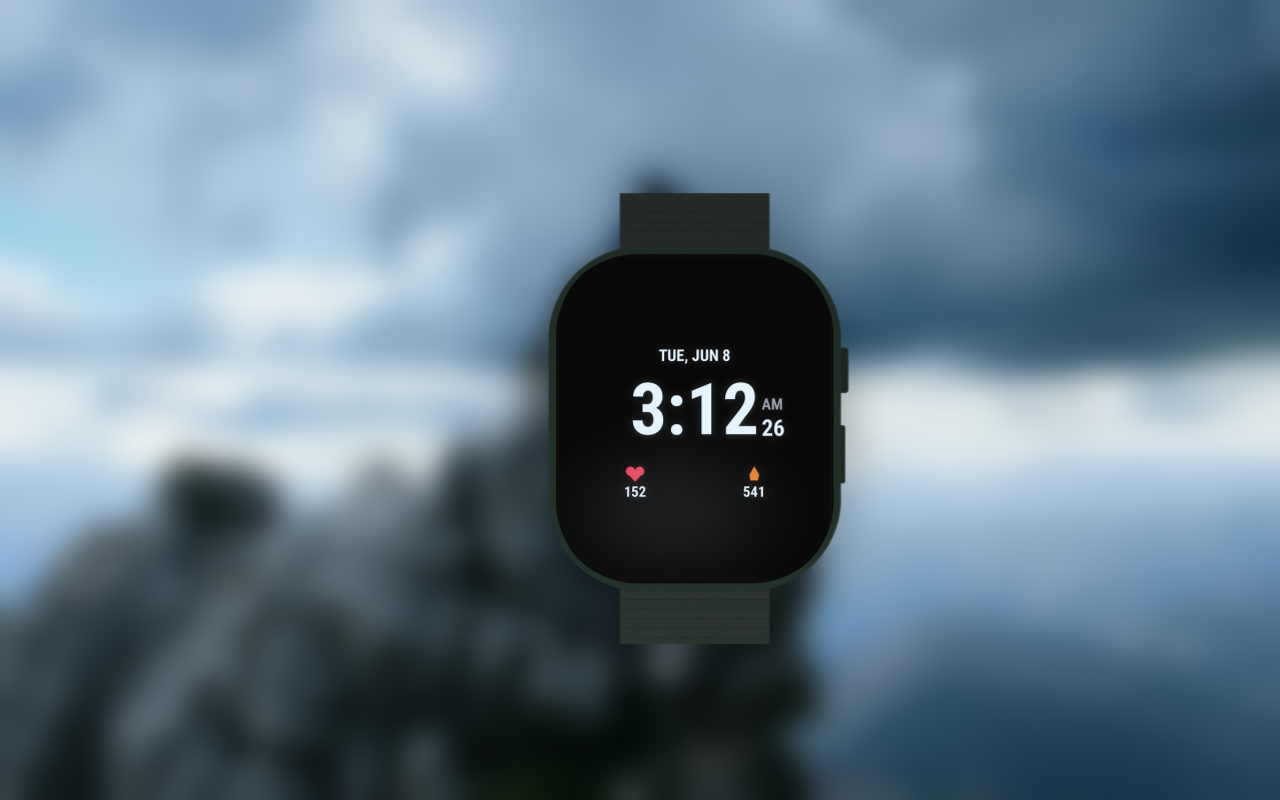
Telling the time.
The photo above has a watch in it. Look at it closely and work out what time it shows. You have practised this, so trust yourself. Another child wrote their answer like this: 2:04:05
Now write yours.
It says 3:12:26
